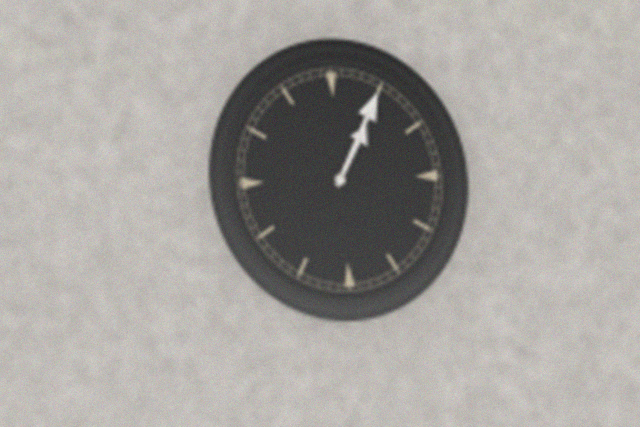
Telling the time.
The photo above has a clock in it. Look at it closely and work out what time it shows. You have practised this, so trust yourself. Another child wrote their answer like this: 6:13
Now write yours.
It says 1:05
